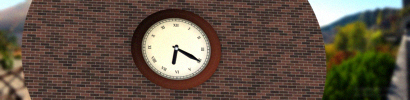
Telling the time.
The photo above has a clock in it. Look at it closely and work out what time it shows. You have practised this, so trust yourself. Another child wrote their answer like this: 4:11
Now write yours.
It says 6:20
